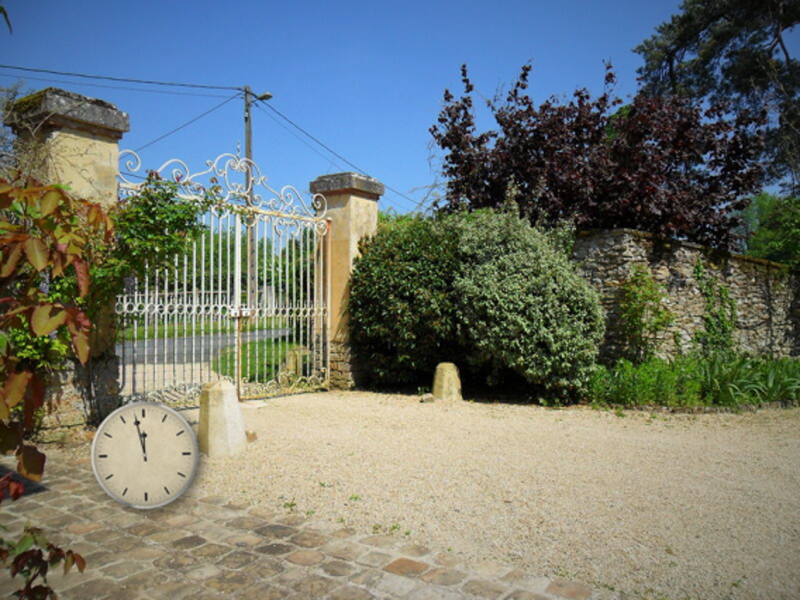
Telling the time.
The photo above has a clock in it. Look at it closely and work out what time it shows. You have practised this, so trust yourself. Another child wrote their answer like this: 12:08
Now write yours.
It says 11:58
